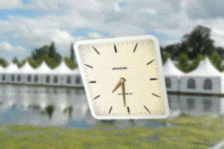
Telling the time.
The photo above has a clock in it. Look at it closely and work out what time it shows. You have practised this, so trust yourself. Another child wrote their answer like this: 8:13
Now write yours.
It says 7:31
